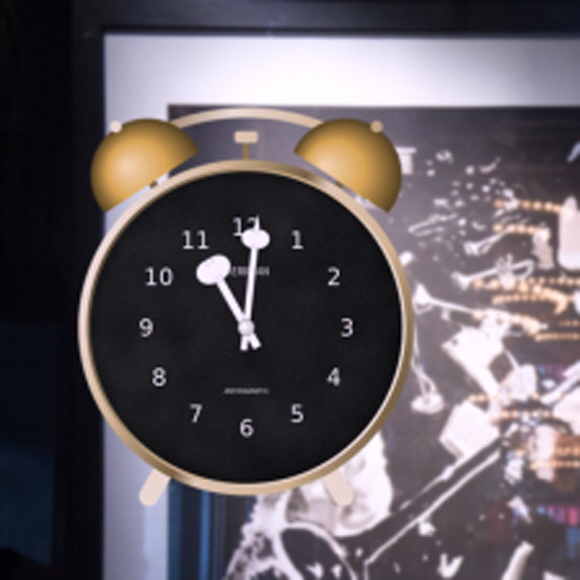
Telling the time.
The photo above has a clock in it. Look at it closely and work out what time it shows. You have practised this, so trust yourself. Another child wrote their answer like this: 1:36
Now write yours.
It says 11:01
